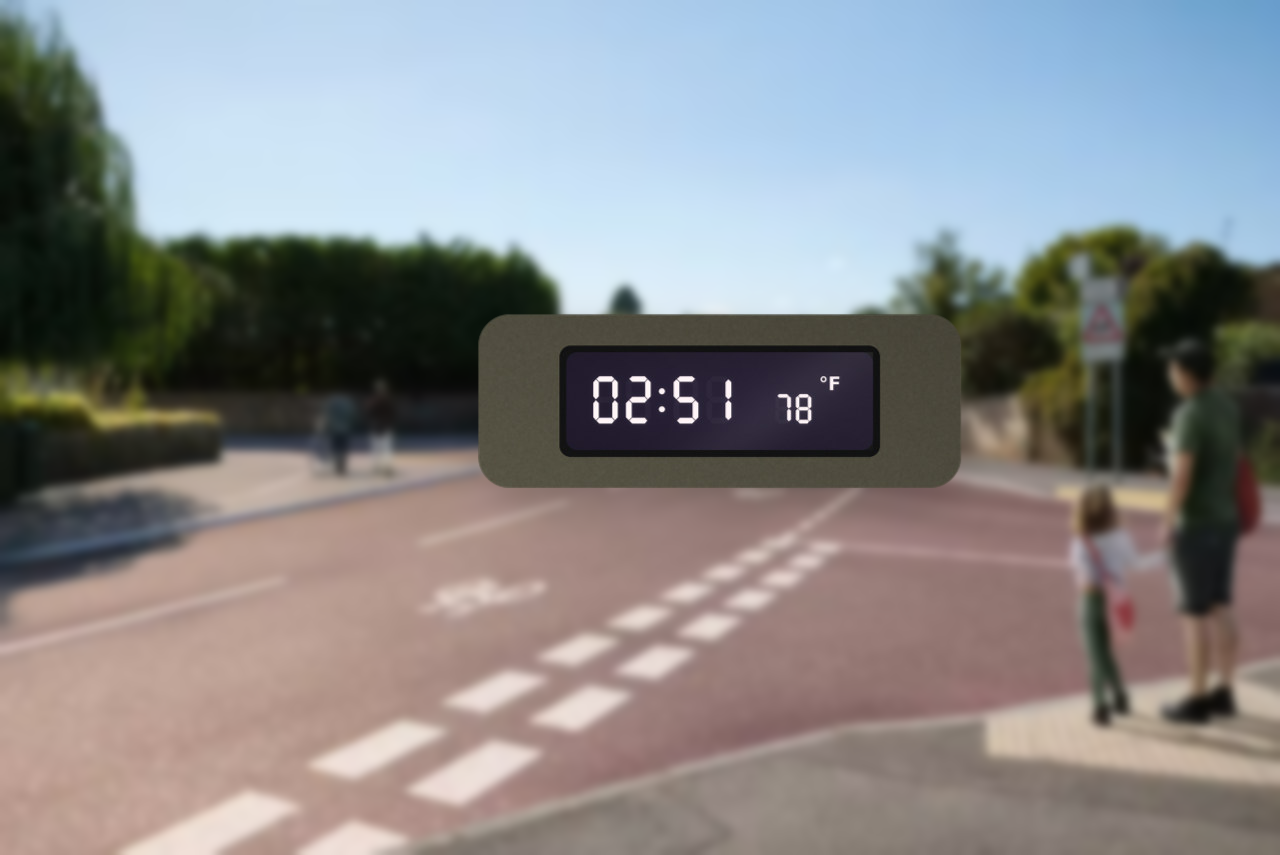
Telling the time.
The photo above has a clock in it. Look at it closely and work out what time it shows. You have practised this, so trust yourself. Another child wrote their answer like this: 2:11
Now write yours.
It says 2:51
